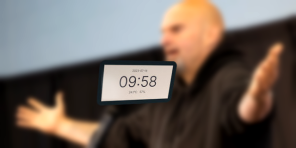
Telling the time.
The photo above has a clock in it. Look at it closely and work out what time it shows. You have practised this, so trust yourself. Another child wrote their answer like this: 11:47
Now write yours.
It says 9:58
